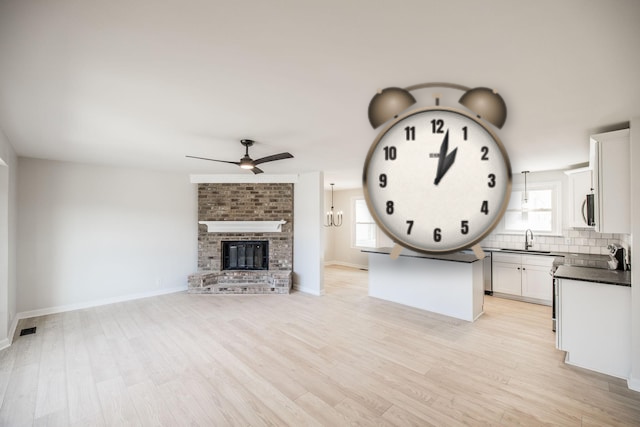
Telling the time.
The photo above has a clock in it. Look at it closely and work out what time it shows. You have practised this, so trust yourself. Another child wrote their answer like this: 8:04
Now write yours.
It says 1:02
